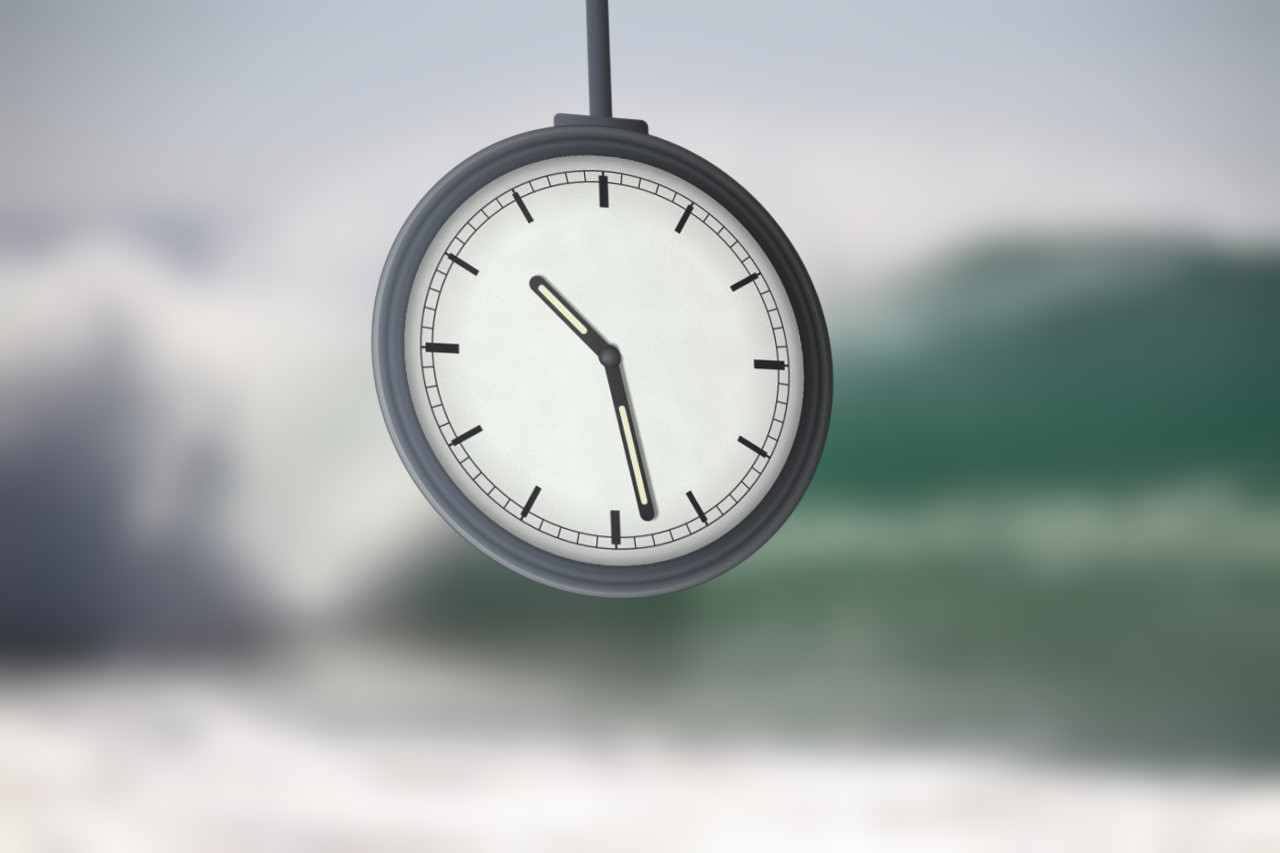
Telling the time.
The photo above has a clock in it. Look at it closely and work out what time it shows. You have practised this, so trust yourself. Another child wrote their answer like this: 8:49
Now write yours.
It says 10:28
